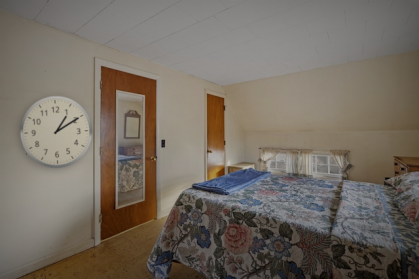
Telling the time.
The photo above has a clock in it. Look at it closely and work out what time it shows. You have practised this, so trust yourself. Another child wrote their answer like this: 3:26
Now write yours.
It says 1:10
